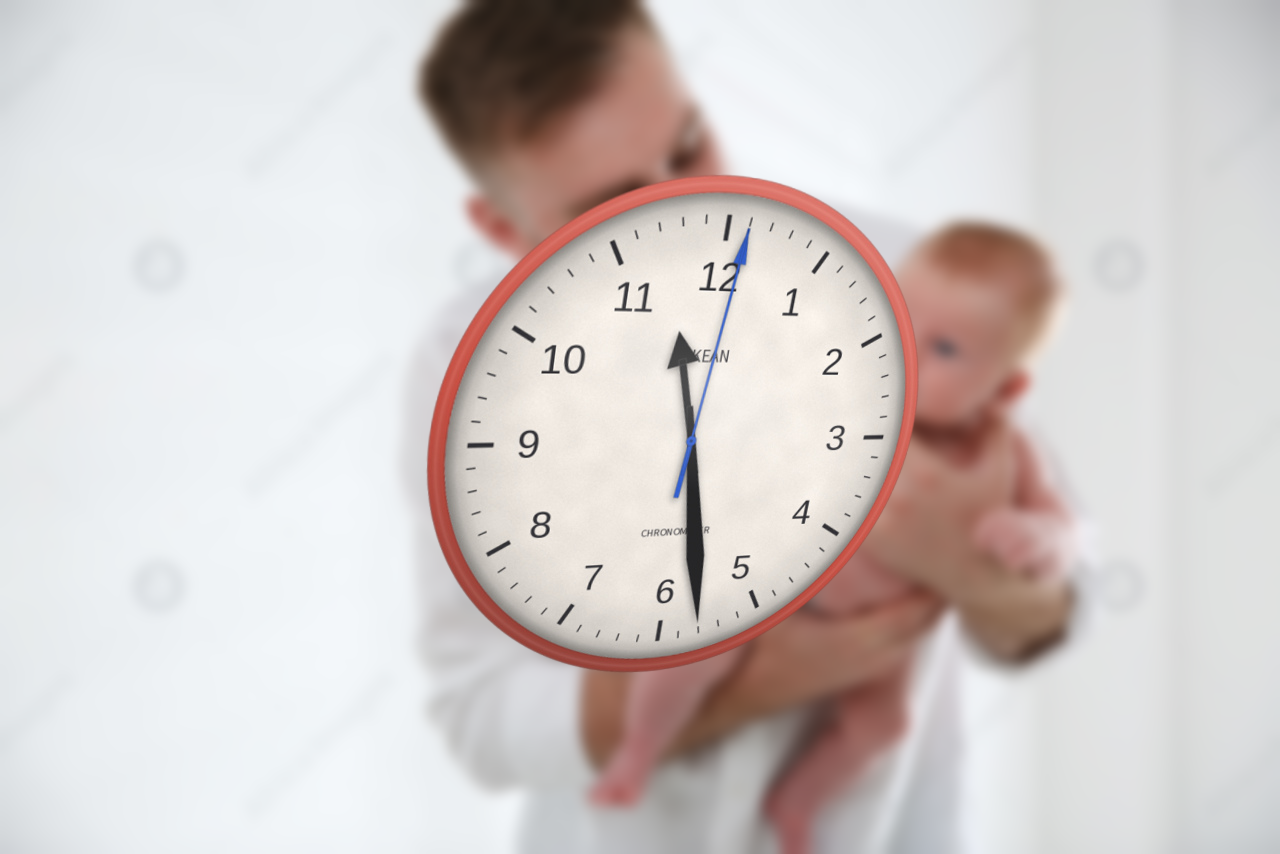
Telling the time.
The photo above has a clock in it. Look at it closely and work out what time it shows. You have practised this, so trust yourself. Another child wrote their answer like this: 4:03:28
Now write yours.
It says 11:28:01
